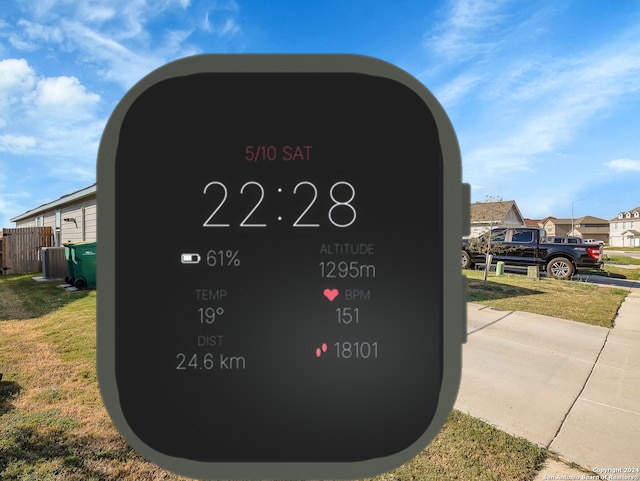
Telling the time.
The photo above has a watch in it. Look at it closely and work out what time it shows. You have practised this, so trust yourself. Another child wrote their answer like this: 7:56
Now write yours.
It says 22:28
